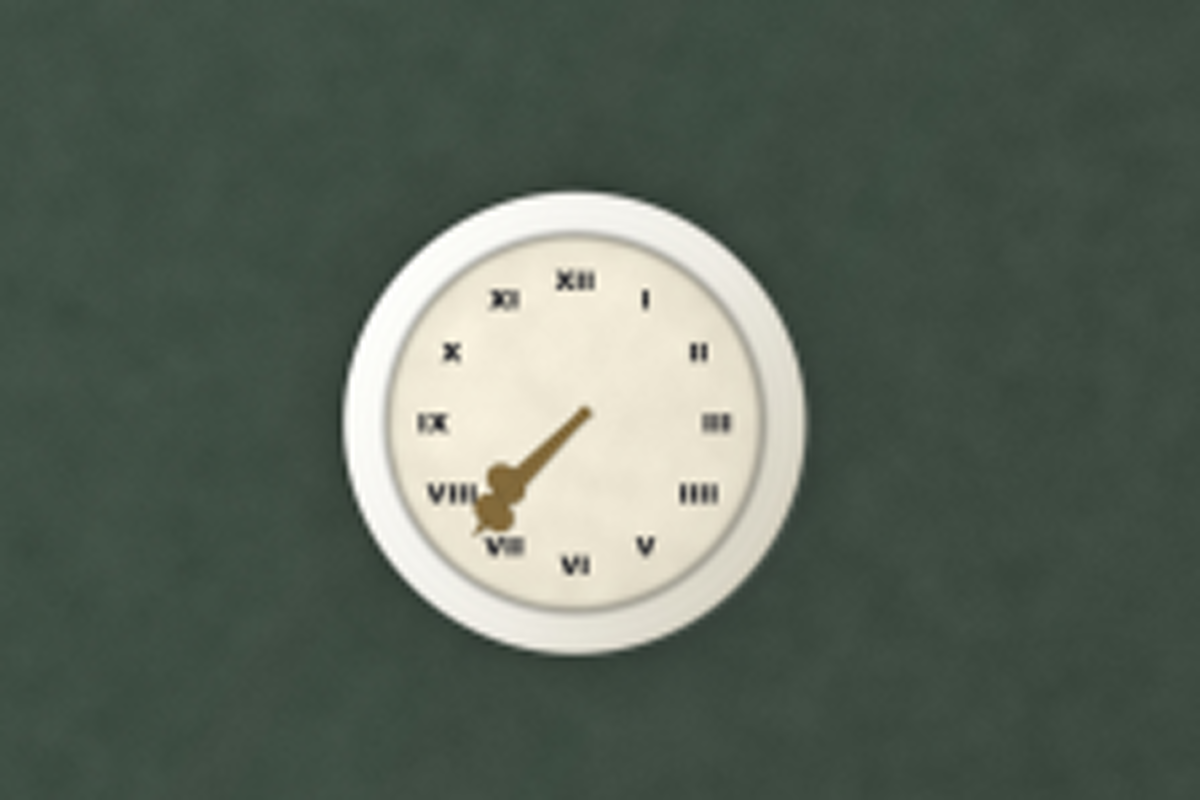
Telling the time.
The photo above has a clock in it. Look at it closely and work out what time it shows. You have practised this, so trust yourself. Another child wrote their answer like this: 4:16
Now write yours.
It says 7:37
